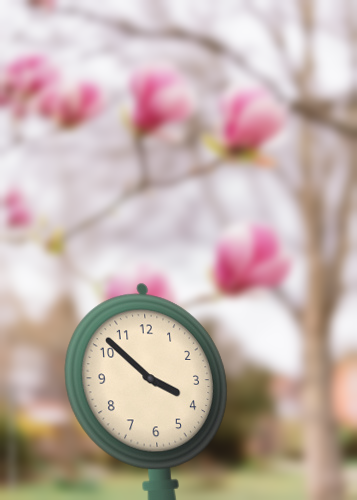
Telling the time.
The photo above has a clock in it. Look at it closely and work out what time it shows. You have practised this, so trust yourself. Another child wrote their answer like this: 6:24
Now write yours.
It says 3:52
